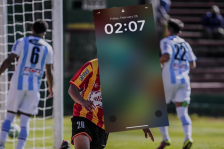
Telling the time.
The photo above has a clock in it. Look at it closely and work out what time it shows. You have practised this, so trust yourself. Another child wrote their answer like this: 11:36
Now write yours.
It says 2:07
